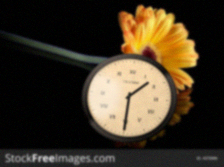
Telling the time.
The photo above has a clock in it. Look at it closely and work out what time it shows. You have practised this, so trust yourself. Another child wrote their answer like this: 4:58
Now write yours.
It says 1:30
